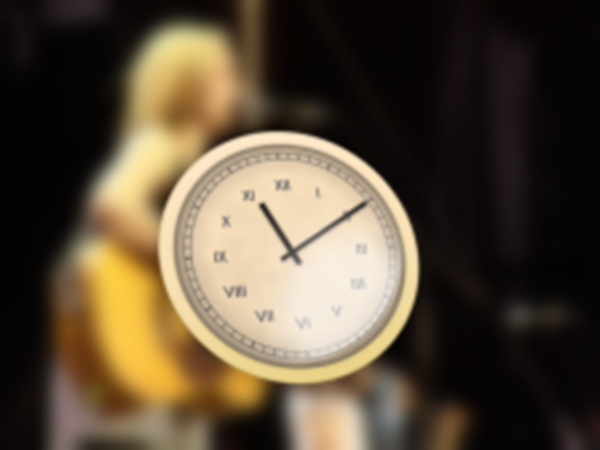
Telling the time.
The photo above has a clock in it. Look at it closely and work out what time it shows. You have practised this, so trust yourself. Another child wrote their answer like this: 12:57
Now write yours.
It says 11:10
